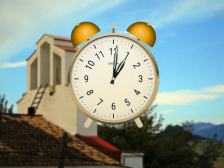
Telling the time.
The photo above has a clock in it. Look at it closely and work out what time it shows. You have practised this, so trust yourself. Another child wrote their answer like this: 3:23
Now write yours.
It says 1:01
